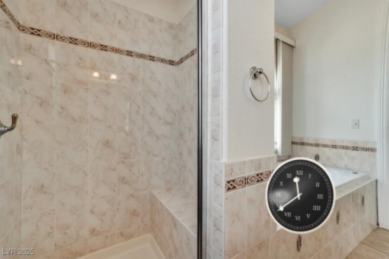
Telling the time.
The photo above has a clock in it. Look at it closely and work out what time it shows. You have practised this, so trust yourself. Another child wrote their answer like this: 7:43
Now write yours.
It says 11:39
